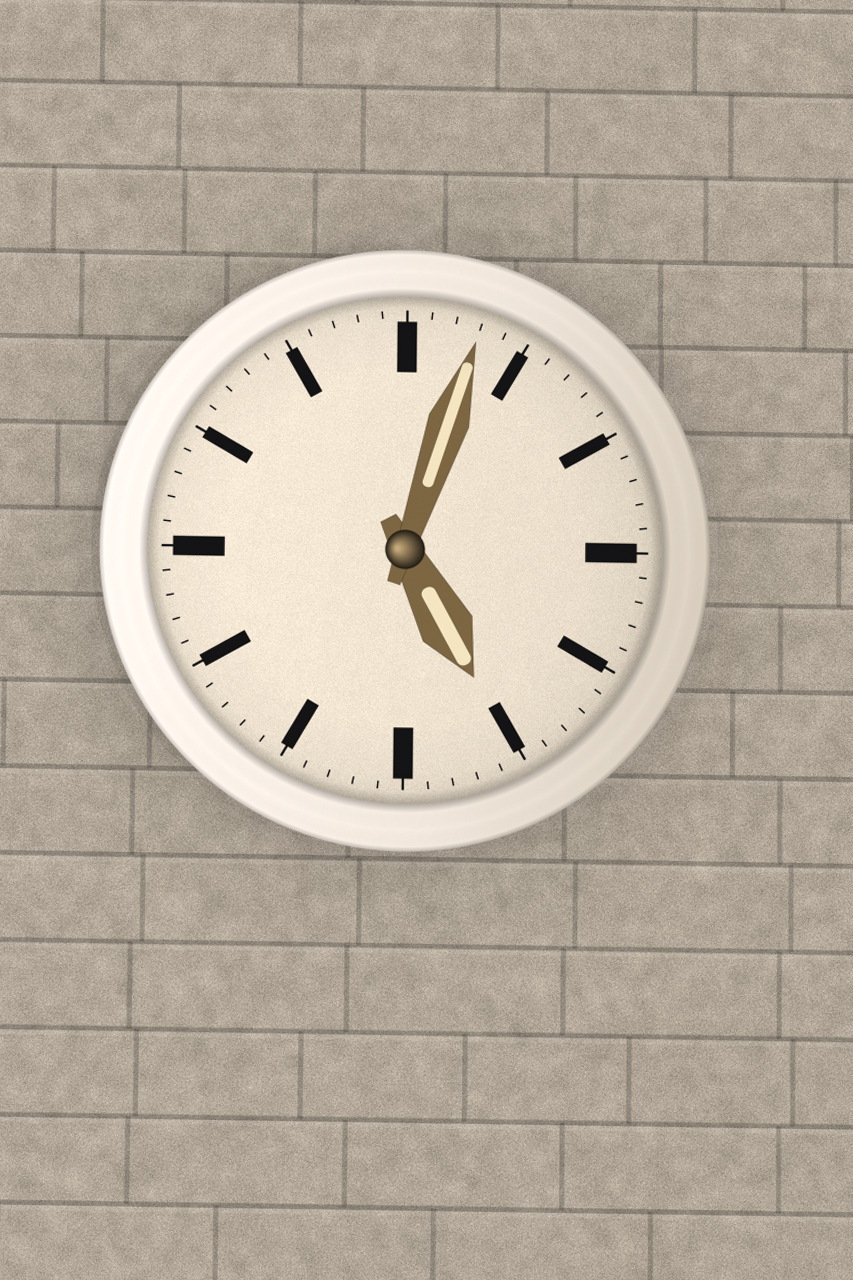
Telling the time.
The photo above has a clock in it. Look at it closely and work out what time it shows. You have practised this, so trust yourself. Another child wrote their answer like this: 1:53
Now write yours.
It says 5:03
